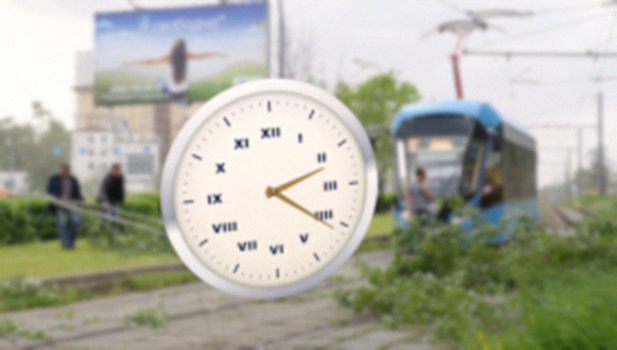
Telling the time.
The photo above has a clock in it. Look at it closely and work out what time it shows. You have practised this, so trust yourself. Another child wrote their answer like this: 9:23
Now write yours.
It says 2:21
